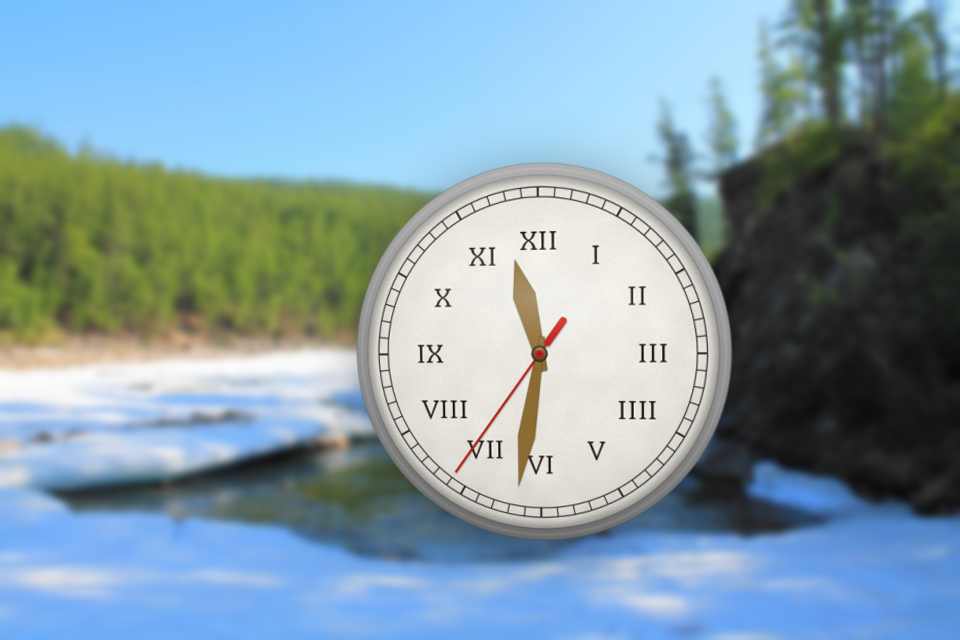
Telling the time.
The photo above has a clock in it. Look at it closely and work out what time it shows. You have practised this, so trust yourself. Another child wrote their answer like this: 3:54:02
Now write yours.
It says 11:31:36
